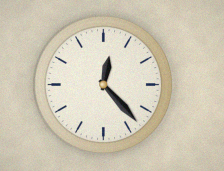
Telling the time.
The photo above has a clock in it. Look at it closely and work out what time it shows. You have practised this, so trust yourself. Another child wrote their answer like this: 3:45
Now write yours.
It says 12:23
